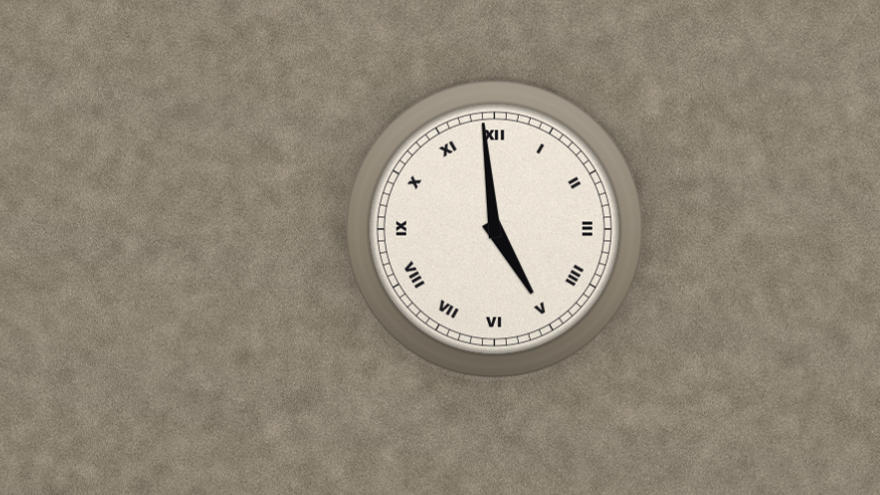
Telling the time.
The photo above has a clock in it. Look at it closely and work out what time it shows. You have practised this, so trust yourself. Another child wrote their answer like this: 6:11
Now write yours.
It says 4:59
